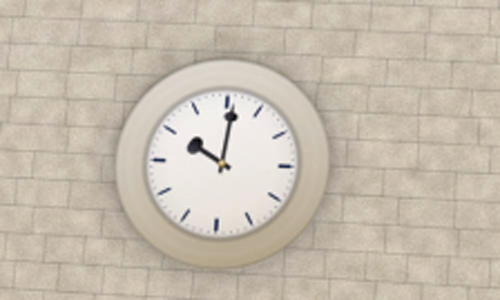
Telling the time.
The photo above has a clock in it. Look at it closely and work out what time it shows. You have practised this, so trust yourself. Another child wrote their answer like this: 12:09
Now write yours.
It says 10:01
